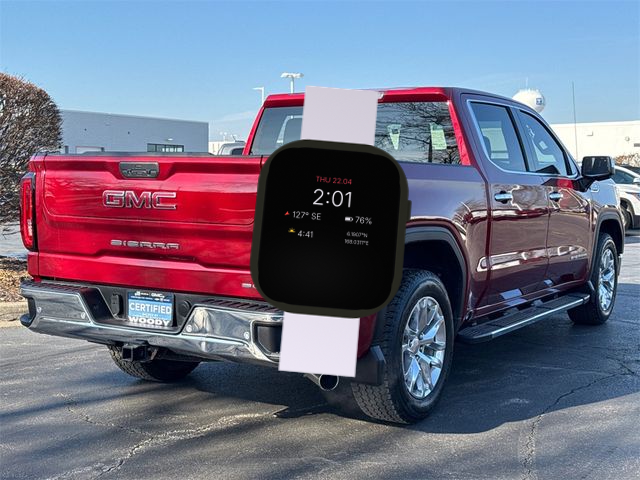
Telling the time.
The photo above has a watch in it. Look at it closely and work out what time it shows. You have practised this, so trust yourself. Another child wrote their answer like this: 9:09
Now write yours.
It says 2:01
